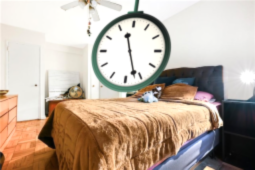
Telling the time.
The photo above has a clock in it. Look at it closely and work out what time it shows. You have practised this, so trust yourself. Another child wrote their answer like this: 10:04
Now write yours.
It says 11:27
